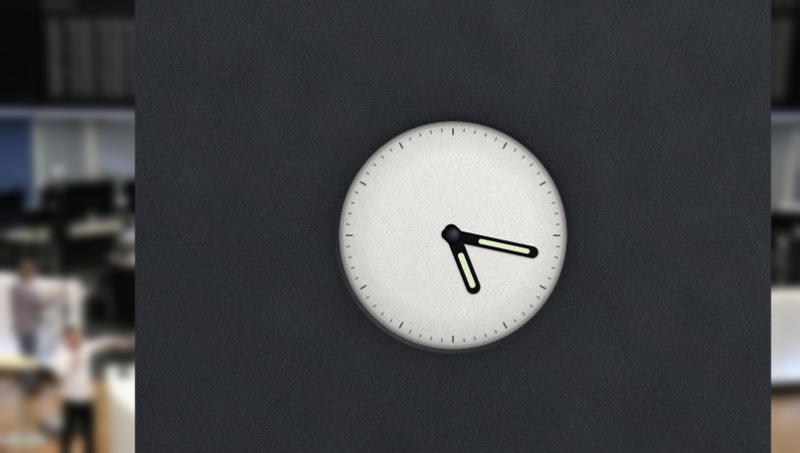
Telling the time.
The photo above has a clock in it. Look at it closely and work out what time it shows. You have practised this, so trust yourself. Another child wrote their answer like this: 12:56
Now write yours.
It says 5:17
